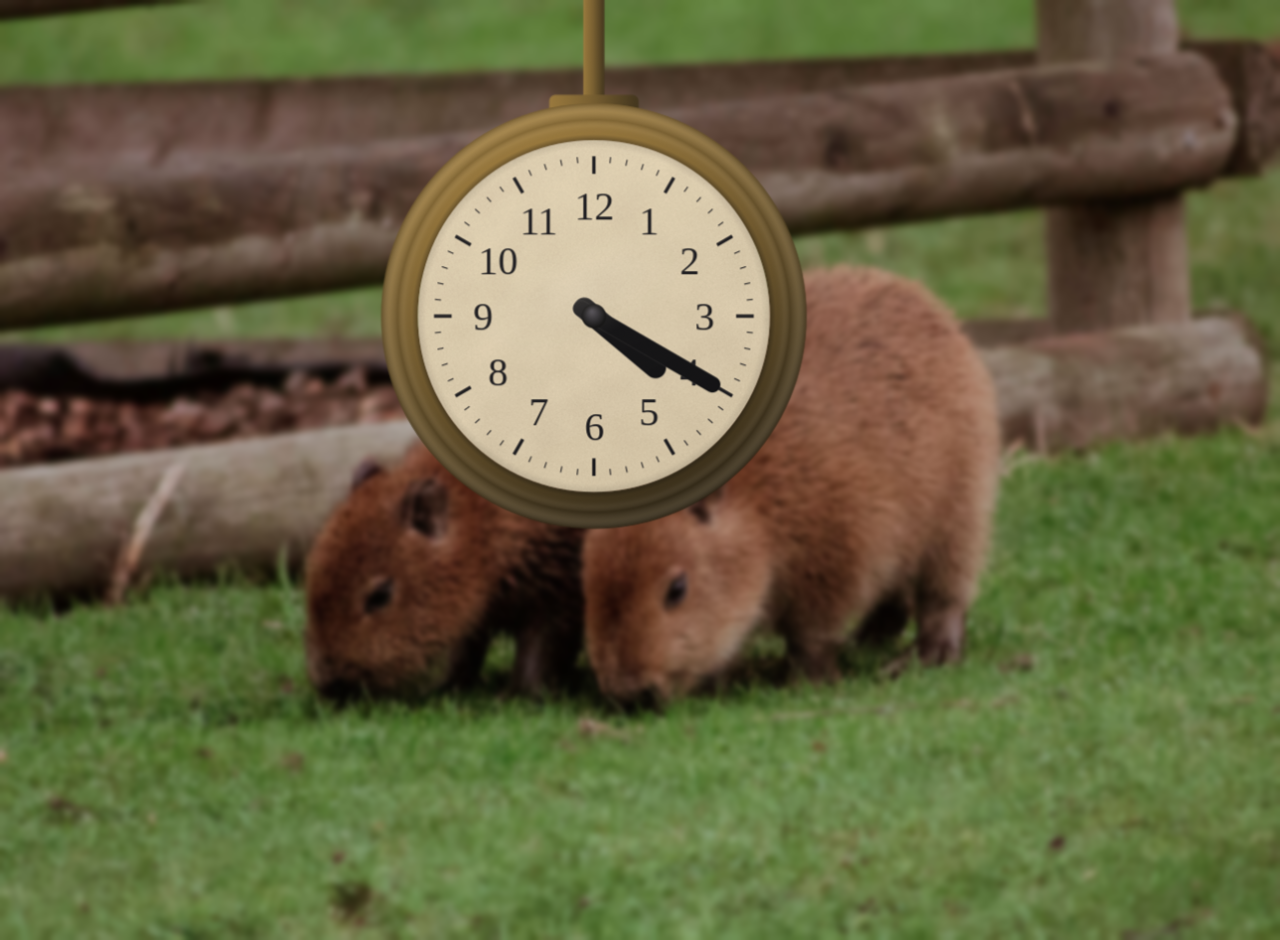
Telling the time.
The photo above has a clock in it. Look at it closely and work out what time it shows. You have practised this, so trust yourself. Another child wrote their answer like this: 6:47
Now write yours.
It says 4:20
